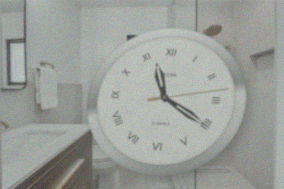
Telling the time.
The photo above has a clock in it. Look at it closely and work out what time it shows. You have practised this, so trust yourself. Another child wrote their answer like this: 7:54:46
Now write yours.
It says 11:20:13
